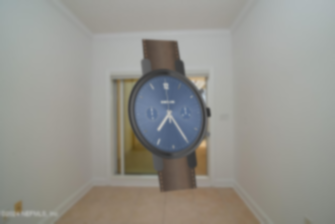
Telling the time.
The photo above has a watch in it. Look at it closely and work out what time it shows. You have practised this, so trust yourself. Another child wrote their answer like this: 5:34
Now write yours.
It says 7:25
